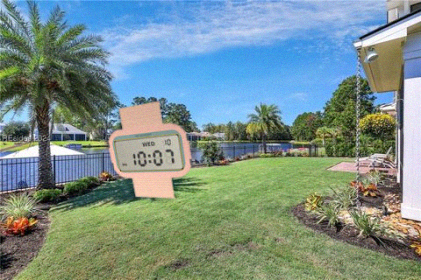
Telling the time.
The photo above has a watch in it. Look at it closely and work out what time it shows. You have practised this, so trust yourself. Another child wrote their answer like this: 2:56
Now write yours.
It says 10:07
